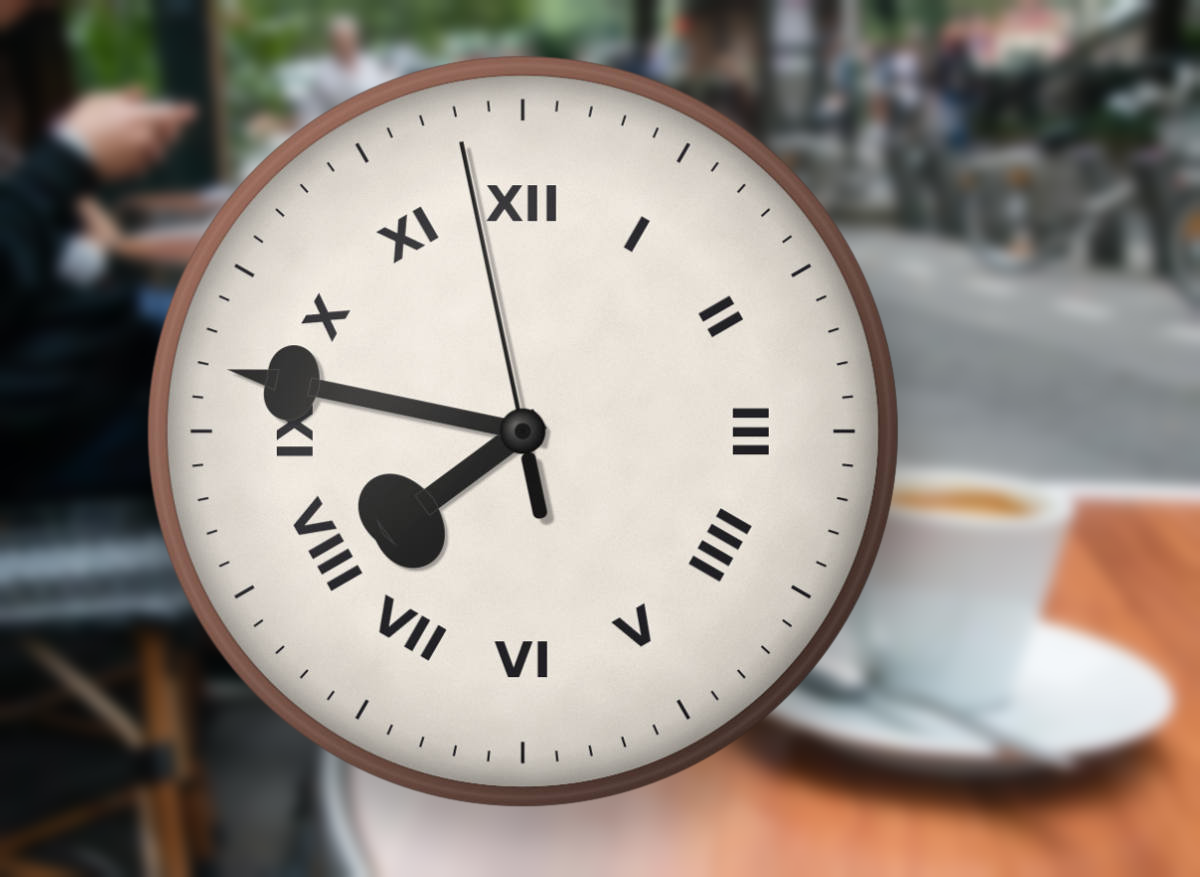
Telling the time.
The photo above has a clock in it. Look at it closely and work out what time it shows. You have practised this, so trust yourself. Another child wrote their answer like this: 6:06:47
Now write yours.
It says 7:46:58
